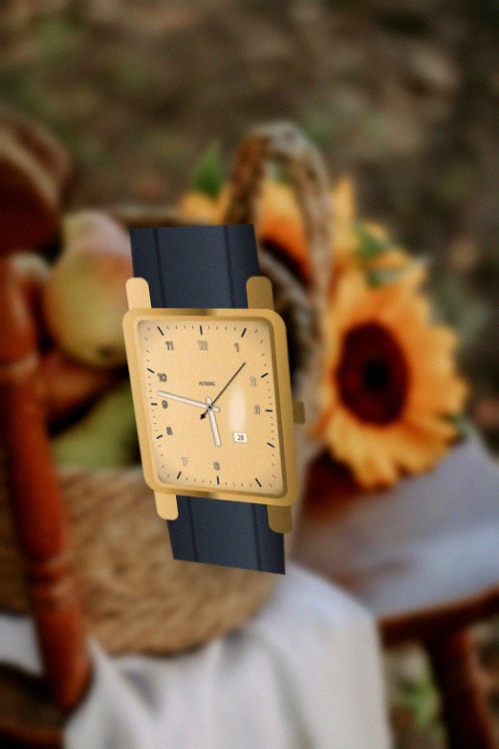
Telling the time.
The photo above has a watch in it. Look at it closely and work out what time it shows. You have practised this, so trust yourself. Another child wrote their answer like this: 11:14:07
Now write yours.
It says 5:47:07
